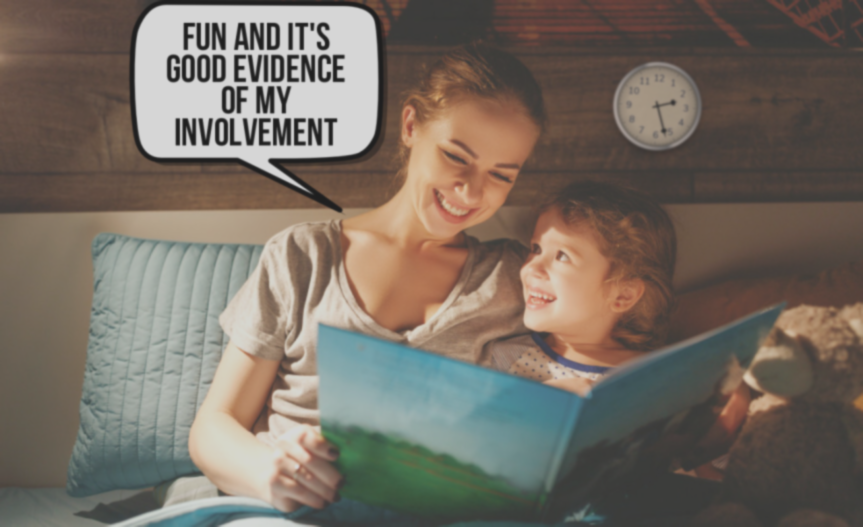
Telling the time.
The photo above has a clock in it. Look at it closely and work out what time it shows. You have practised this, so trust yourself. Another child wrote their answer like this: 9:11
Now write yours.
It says 2:27
